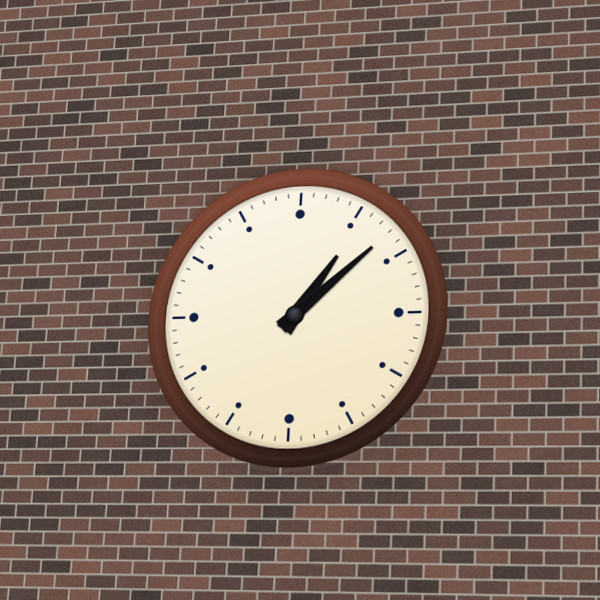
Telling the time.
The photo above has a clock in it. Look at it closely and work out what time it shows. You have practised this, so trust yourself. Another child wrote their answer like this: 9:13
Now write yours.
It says 1:08
